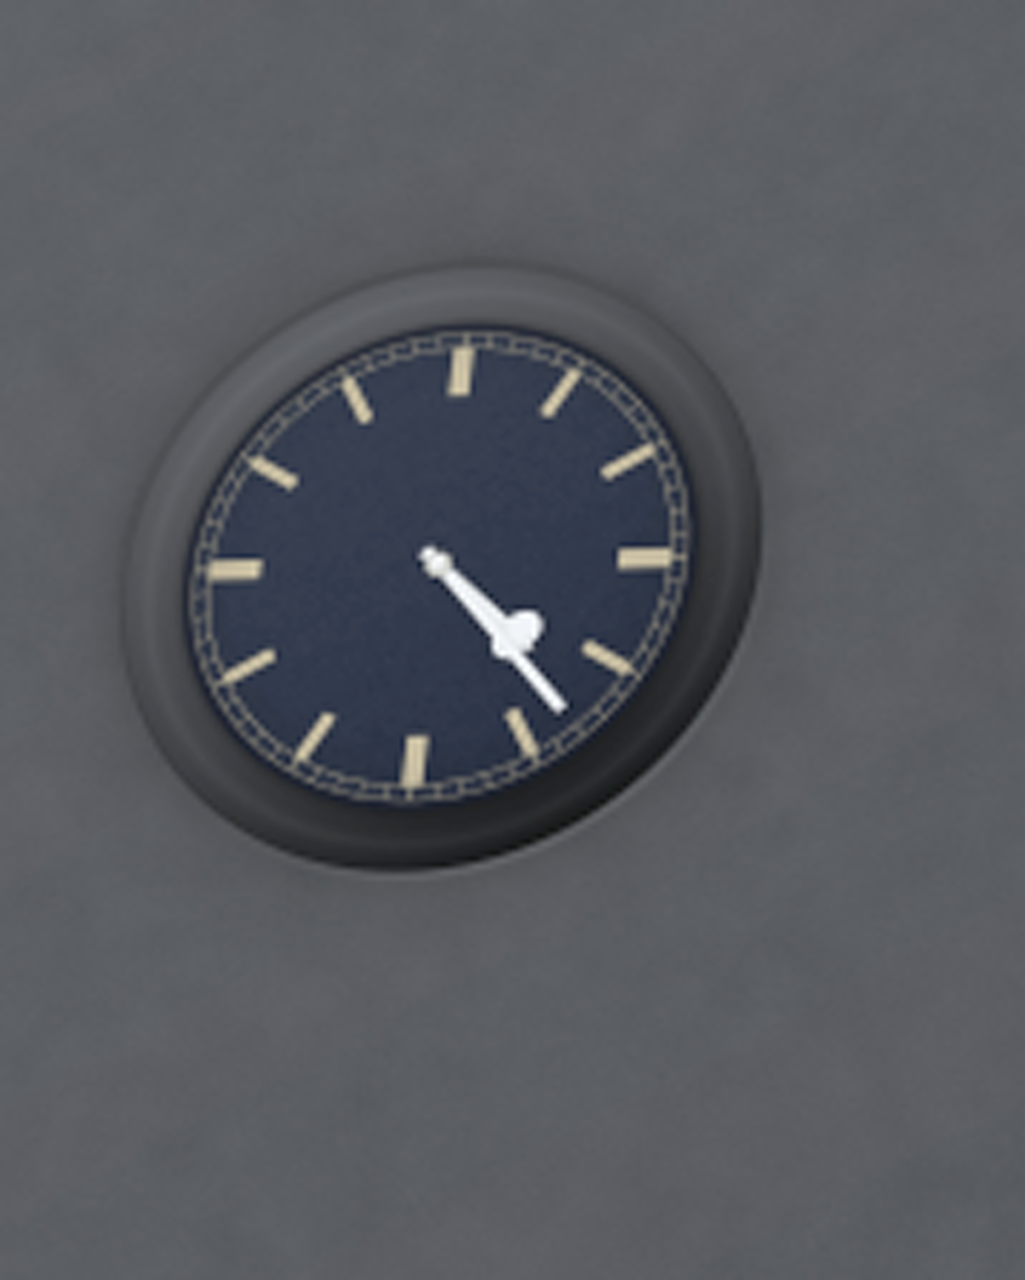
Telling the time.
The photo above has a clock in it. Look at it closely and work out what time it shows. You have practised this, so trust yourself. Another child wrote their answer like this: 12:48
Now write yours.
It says 4:23
